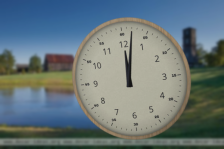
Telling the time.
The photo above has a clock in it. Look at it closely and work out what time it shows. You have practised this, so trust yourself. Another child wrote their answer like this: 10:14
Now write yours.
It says 12:02
